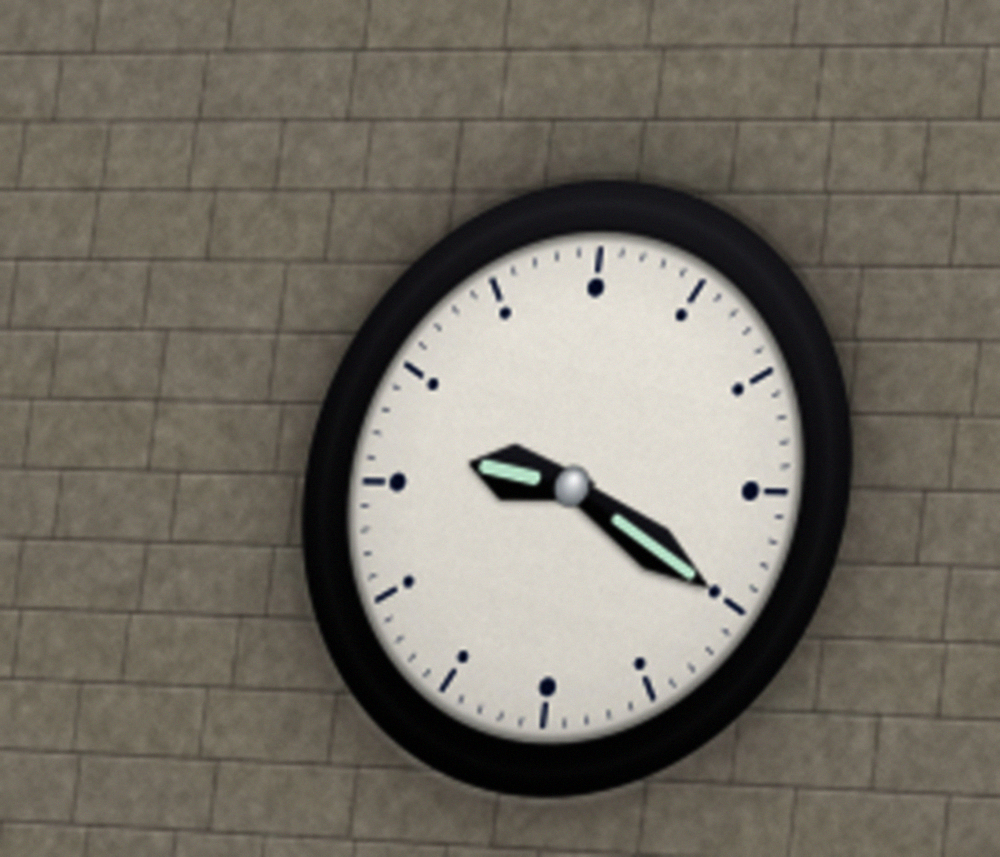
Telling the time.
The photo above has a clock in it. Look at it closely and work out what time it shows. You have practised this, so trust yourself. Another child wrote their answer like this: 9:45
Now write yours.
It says 9:20
